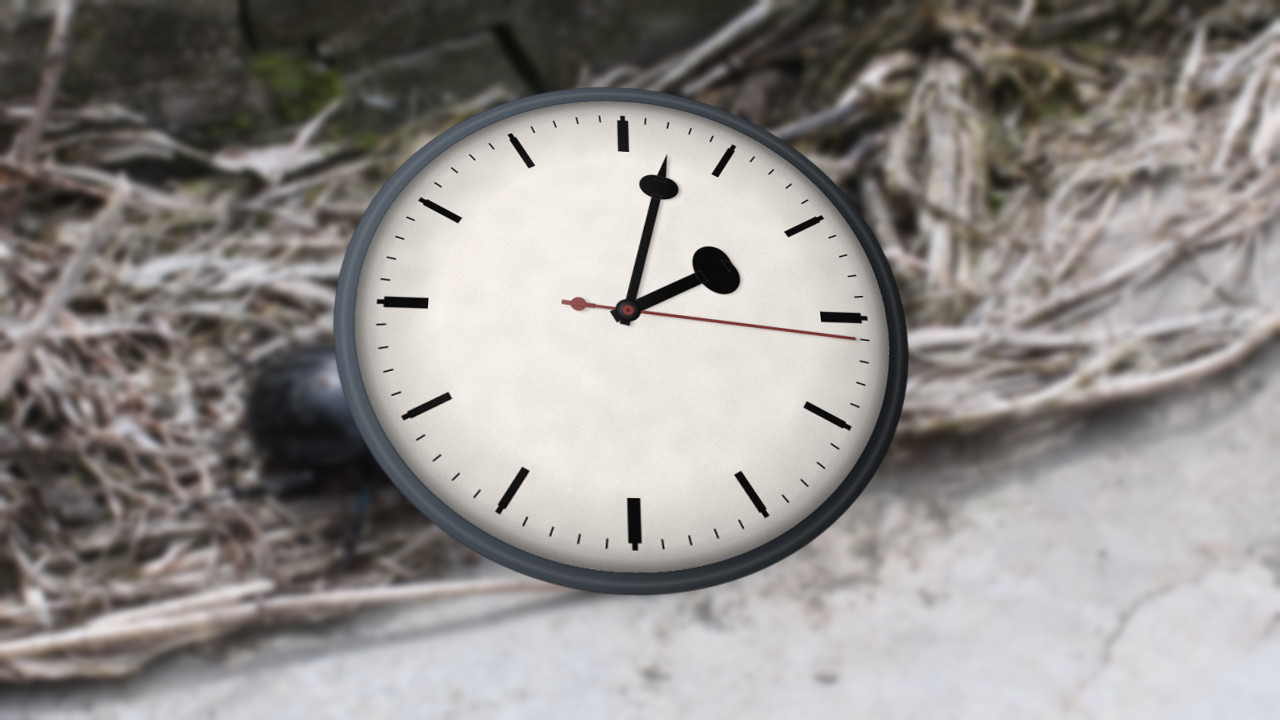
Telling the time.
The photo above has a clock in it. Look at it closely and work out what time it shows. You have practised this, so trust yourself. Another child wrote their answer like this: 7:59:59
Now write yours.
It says 2:02:16
